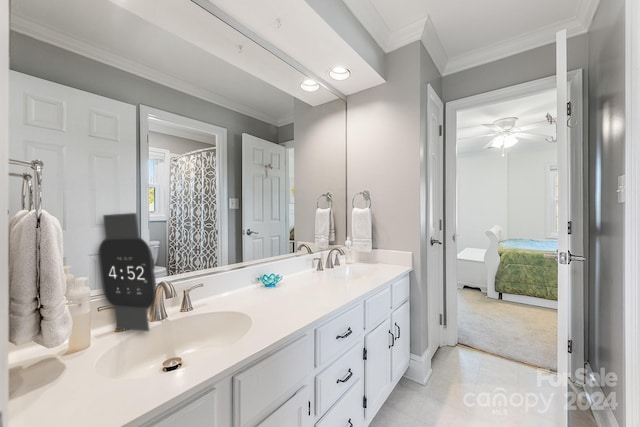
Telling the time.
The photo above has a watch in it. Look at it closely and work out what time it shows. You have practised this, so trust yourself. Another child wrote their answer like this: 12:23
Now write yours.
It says 4:52
